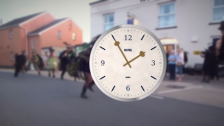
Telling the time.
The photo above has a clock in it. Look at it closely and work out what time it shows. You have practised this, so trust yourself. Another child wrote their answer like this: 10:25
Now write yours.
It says 1:55
